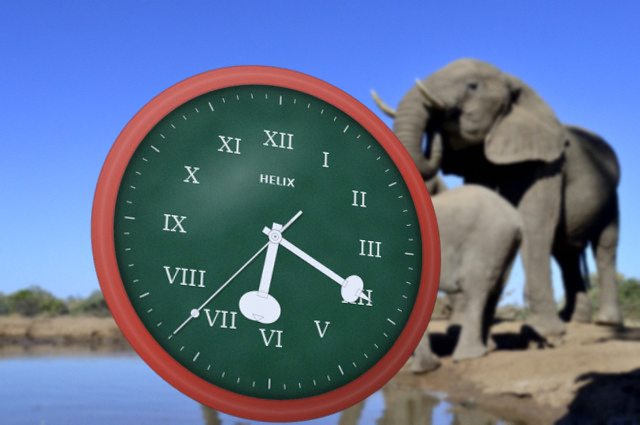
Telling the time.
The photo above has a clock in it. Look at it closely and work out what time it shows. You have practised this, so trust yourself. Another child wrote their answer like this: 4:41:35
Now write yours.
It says 6:19:37
